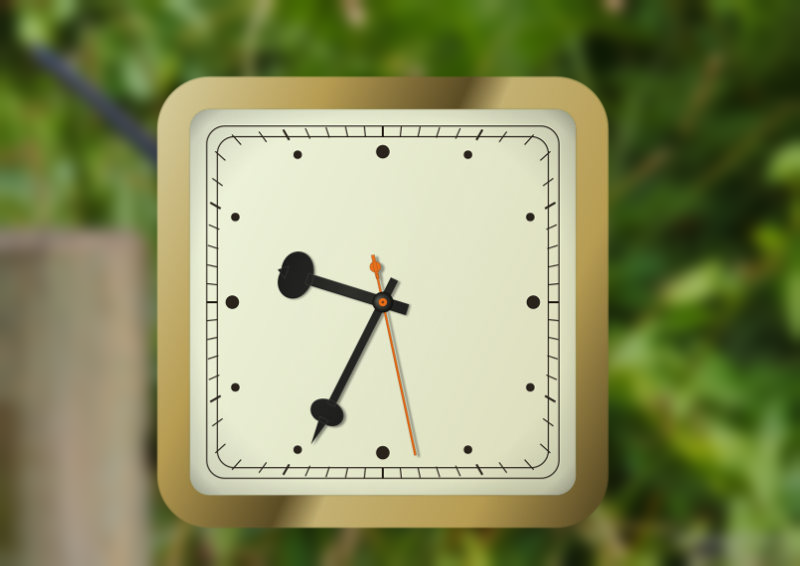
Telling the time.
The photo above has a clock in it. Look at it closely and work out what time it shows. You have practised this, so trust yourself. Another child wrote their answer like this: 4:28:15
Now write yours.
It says 9:34:28
